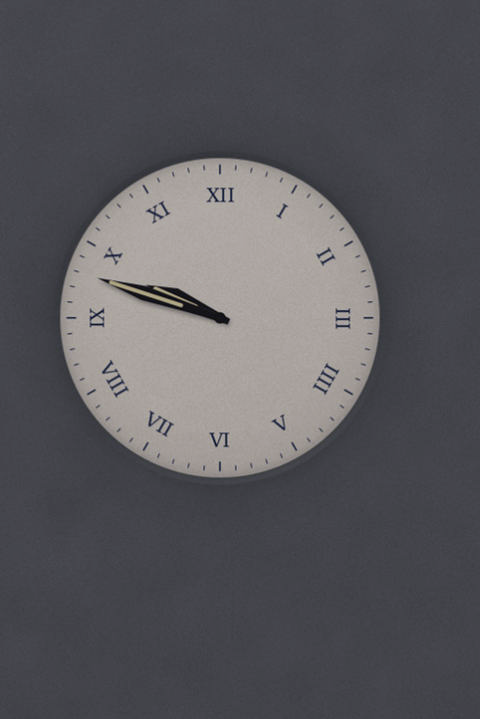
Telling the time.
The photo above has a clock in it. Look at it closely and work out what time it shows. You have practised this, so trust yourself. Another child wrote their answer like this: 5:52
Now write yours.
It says 9:48
